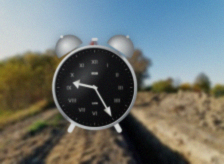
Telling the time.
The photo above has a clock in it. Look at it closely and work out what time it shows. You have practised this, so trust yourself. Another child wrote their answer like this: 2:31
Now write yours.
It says 9:25
